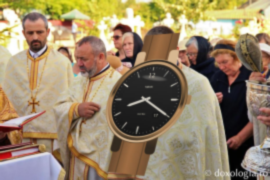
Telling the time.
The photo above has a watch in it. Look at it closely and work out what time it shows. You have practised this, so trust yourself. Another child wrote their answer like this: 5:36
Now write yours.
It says 8:20
